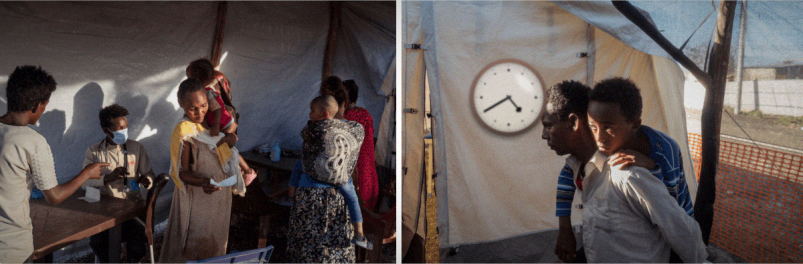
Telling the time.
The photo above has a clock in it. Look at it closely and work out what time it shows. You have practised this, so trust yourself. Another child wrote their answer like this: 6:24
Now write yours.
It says 4:40
